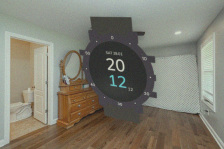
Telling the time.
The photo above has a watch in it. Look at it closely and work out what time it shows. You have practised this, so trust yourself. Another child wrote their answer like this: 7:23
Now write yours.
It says 20:12
